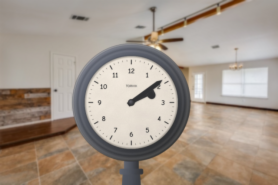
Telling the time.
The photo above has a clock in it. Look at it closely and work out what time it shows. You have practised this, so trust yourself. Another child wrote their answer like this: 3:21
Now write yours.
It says 2:09
